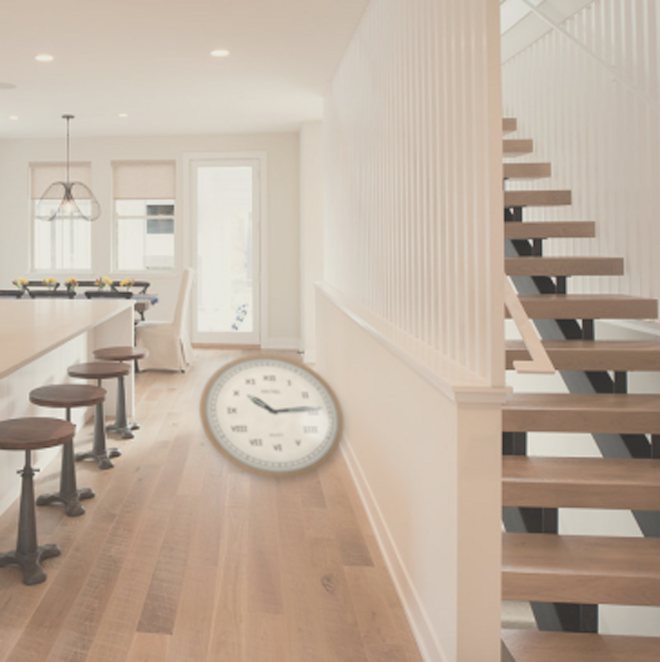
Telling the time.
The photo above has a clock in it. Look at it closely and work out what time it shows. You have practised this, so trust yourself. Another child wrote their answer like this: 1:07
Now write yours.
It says 10:14
